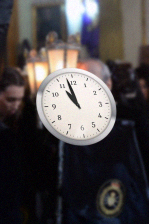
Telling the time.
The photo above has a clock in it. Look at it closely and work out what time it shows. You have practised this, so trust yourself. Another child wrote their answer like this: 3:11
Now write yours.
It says 10:58
